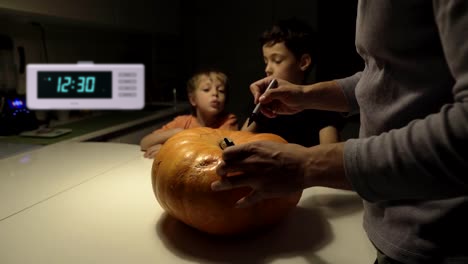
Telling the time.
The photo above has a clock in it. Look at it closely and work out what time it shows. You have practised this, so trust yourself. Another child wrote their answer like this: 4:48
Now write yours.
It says 12:30
